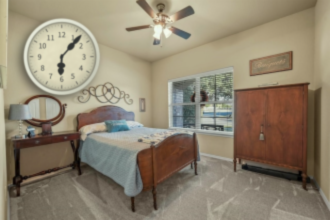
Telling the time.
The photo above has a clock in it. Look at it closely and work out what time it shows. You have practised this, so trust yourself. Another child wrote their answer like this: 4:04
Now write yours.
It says 6:07
